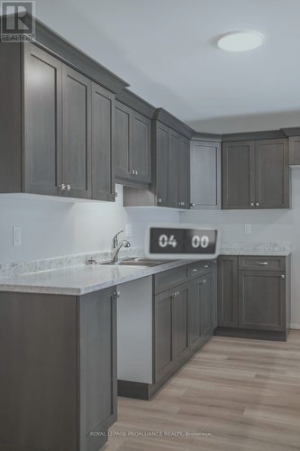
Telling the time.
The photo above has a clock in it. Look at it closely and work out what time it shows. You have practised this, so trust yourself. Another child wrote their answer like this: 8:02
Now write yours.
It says 4:00
